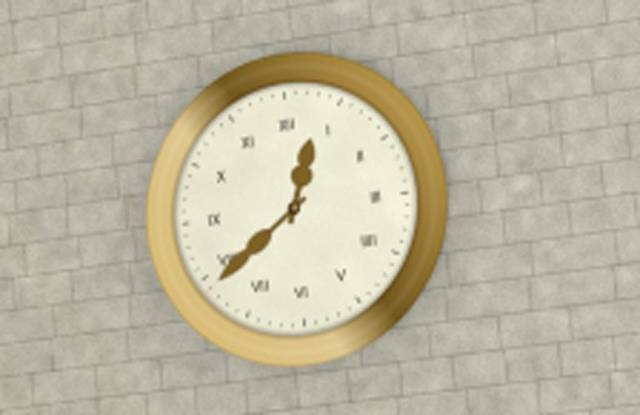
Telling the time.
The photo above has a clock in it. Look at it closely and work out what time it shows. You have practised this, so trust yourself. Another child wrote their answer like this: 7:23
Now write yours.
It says 12:39
